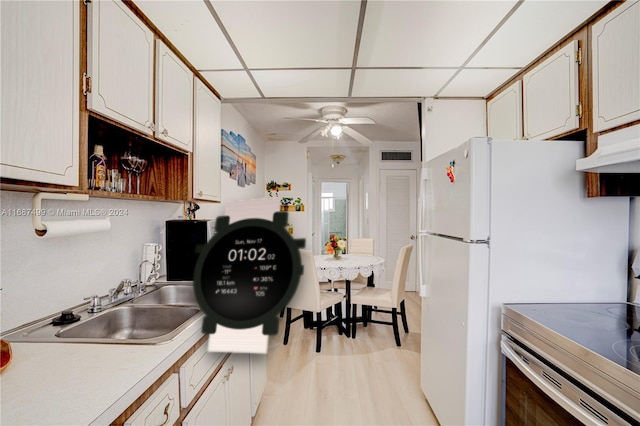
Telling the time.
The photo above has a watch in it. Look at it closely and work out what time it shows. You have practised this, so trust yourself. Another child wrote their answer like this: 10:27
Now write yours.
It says 1:02
